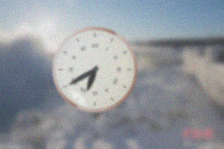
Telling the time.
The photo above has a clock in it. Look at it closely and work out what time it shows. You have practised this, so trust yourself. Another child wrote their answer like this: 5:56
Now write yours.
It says 6:40
